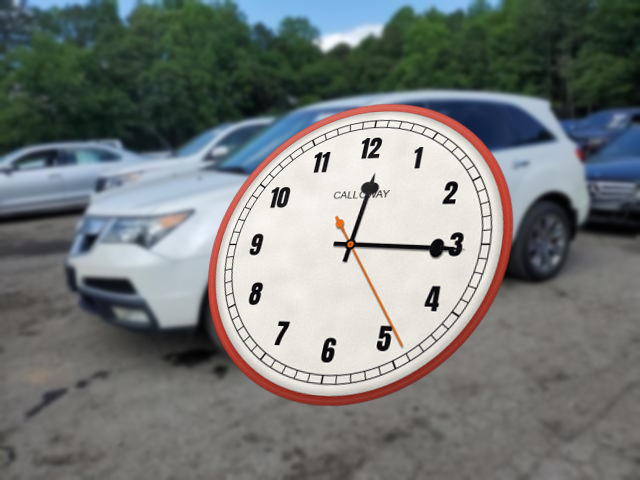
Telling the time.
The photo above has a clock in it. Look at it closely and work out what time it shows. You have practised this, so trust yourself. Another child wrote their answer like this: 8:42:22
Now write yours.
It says 12:15:24
